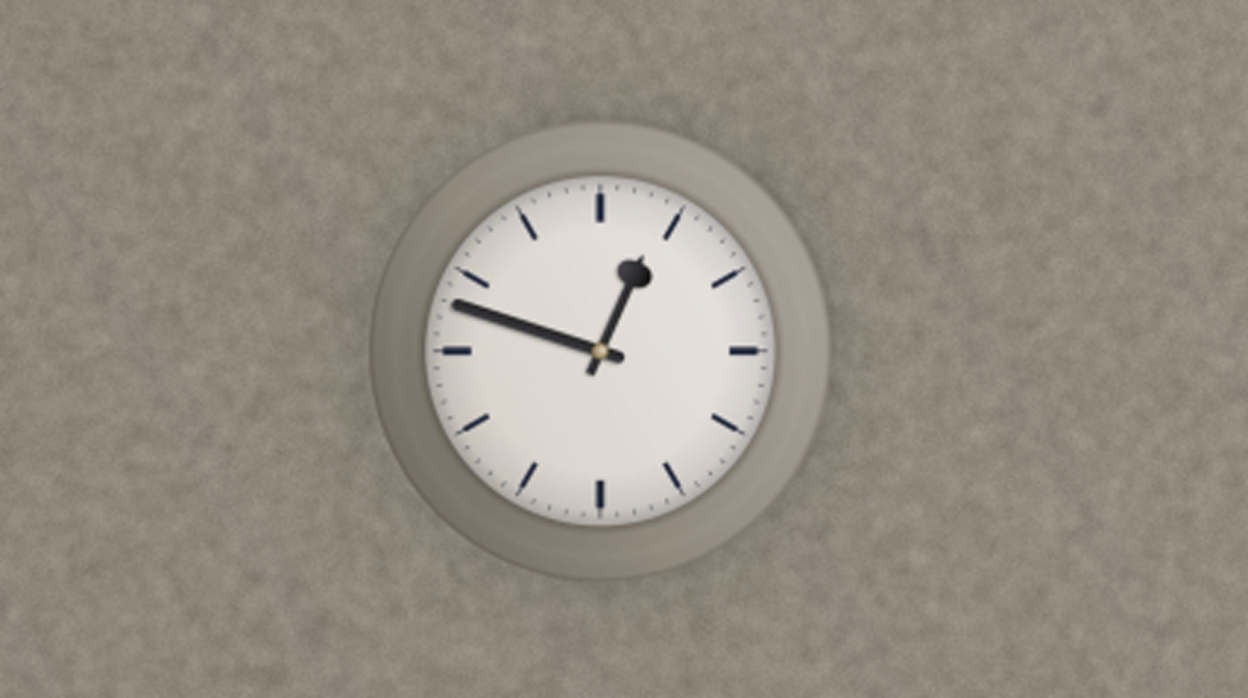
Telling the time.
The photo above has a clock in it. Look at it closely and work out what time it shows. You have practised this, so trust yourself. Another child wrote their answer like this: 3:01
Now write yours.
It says 12:48
